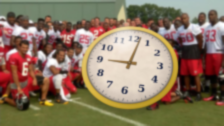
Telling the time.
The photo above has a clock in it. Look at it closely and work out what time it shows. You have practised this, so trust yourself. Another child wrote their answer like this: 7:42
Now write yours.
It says 9:02
